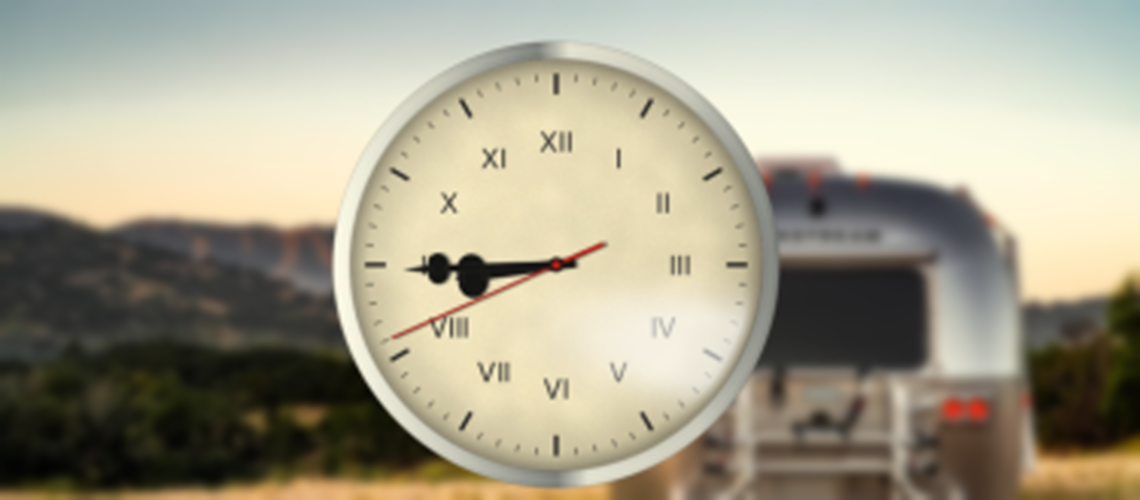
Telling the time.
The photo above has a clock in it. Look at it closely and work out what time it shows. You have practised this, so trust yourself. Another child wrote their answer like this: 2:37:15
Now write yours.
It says 8:44:41
